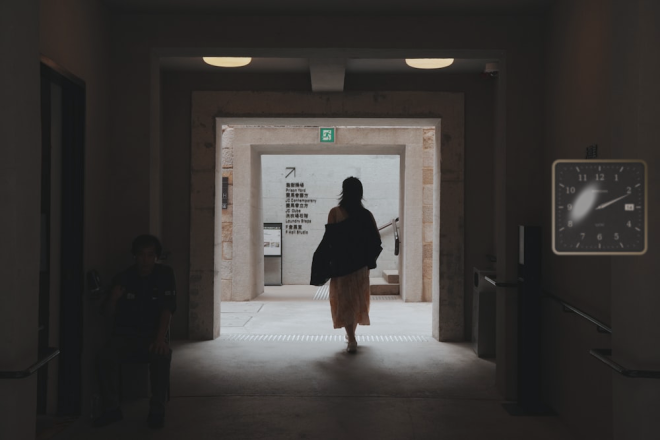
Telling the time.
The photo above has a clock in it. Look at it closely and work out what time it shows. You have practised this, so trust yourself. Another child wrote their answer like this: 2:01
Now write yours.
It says 2:11
